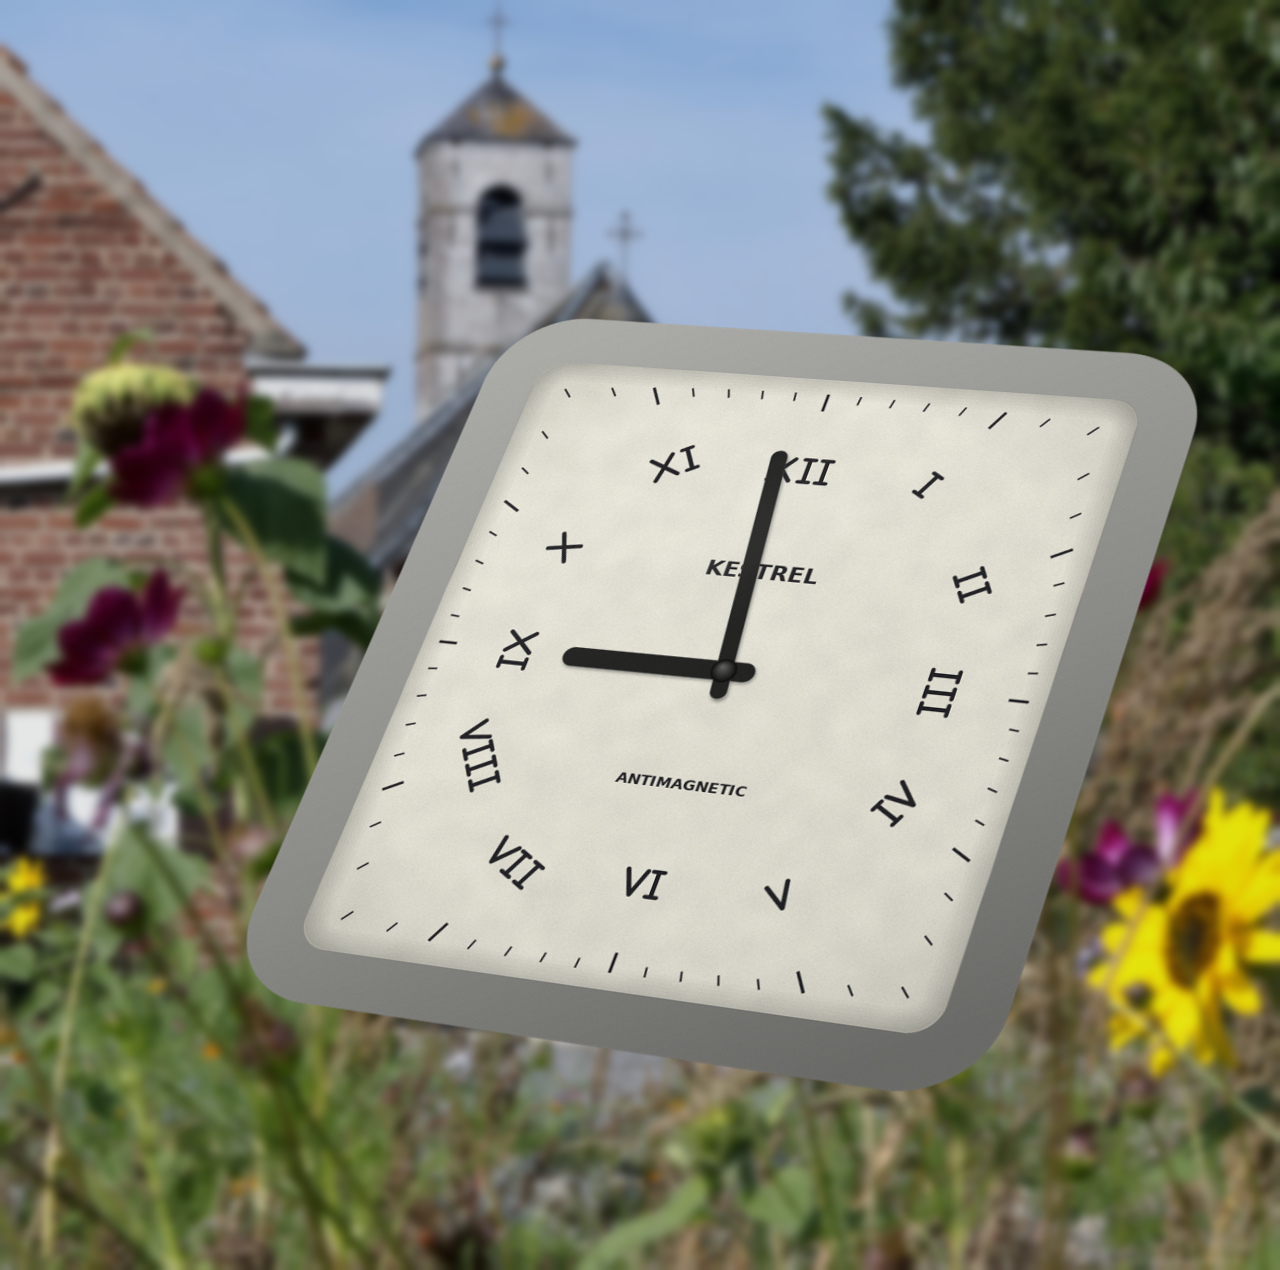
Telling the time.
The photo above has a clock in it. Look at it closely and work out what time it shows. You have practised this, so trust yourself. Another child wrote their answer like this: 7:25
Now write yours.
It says 8:59
